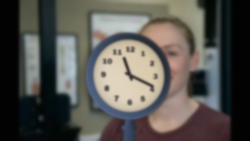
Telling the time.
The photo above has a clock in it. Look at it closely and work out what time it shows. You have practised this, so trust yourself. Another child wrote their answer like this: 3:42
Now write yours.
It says 11:19
